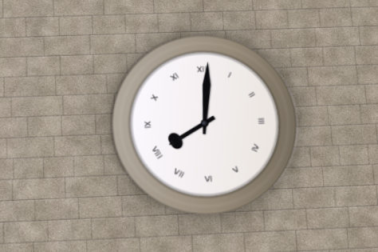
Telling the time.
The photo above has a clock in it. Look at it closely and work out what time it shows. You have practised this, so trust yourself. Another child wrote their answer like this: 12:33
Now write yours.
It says 8:01
